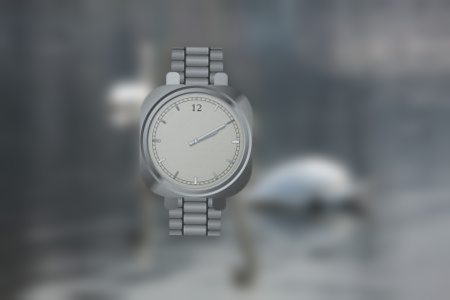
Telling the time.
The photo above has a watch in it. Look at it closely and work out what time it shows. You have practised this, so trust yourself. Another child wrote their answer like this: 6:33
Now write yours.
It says 2:10
